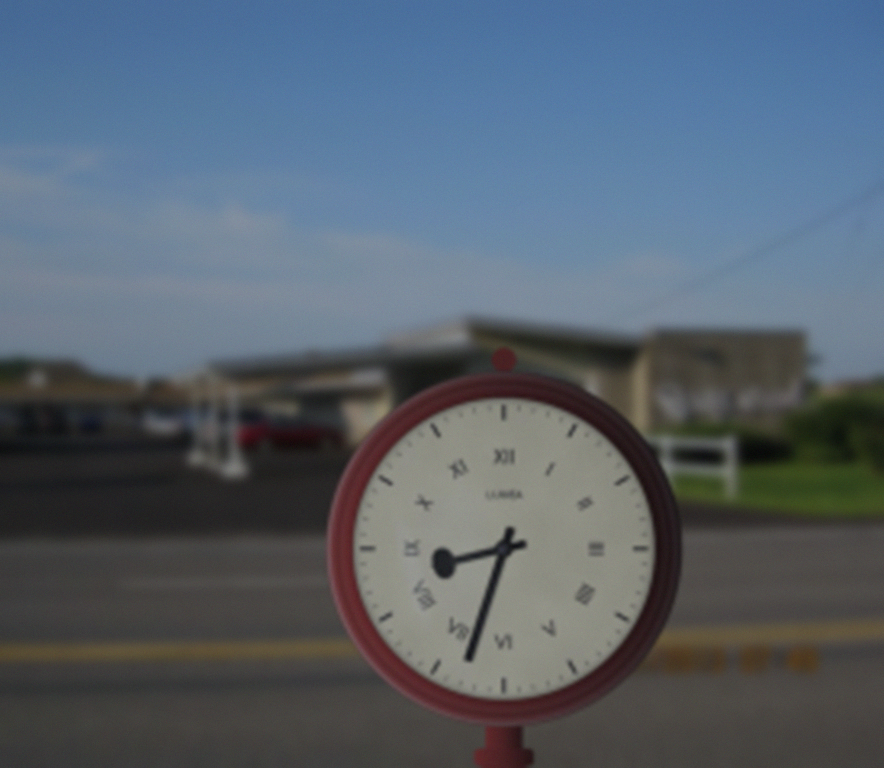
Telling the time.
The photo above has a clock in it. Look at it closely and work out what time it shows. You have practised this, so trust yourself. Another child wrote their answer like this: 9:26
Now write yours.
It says 8:33
